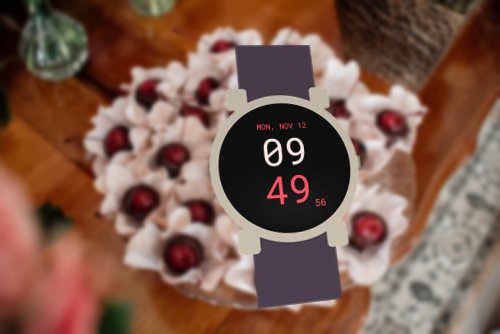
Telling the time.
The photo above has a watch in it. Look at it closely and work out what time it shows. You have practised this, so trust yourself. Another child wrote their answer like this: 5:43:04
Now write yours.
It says 9:49:56
